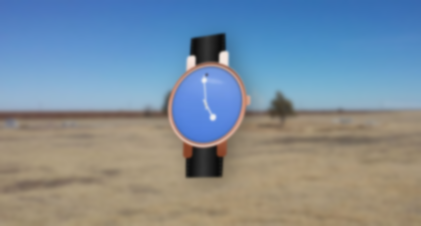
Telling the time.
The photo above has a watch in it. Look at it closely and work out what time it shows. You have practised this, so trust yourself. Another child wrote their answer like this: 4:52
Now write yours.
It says 4:59
